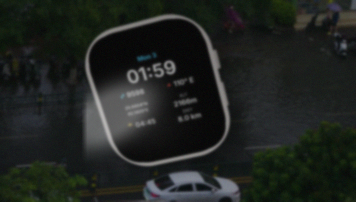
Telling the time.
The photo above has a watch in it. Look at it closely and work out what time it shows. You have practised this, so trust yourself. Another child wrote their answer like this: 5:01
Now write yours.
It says 1:59
